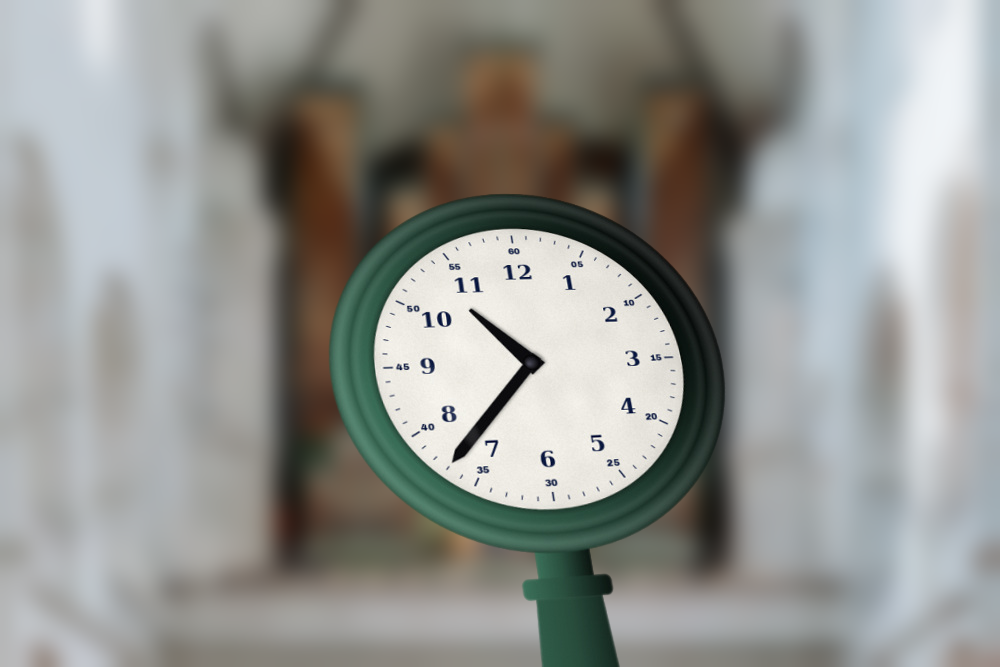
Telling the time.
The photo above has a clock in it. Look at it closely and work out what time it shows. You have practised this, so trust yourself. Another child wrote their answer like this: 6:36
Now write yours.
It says 10:37
